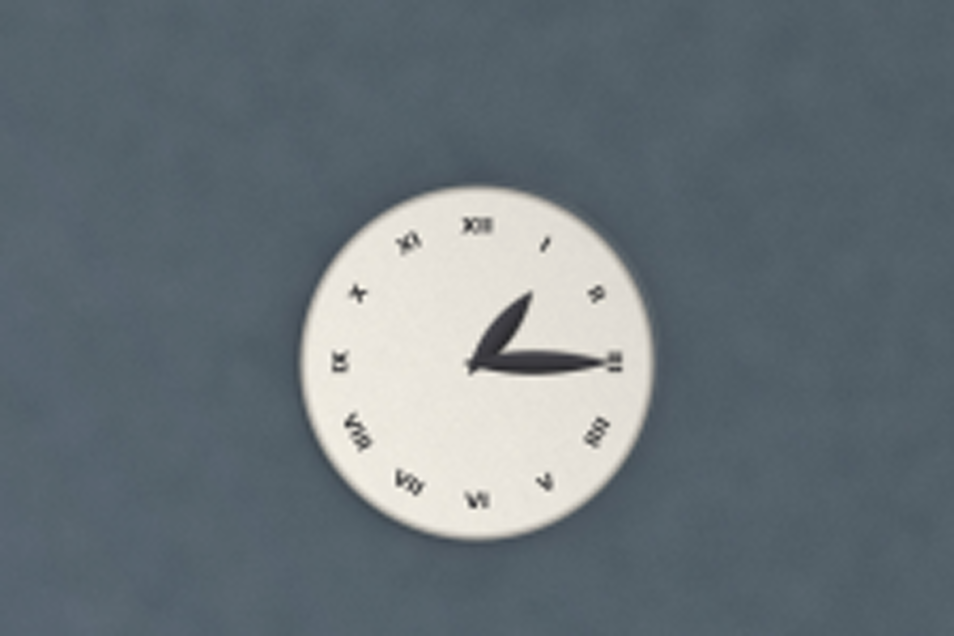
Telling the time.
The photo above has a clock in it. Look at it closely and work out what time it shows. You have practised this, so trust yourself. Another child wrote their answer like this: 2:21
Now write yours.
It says 1:15
